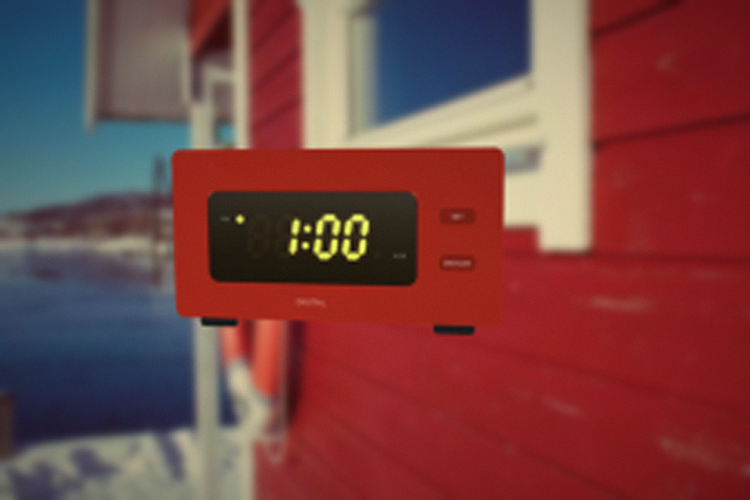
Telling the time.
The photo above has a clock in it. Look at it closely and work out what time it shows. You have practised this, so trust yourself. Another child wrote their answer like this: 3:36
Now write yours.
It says 1:00
